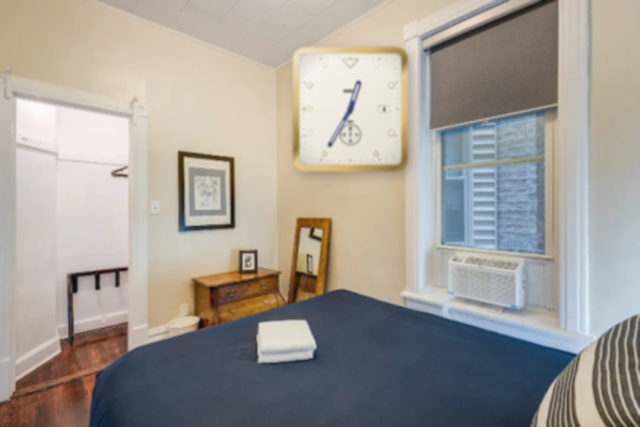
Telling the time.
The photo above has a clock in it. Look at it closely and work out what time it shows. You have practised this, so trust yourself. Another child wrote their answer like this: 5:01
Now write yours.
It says 12:35
